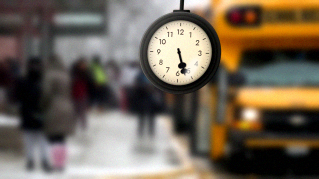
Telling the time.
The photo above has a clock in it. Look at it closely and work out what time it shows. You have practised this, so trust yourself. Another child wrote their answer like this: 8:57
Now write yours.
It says 5:27
